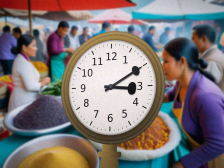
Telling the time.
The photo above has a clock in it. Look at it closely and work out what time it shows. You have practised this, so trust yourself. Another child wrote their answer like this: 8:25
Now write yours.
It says 3:10
